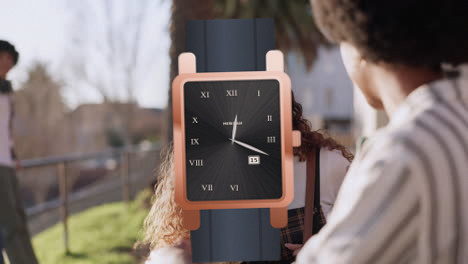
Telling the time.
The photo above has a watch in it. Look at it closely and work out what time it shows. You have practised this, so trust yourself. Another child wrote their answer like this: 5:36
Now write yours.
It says 12:19
